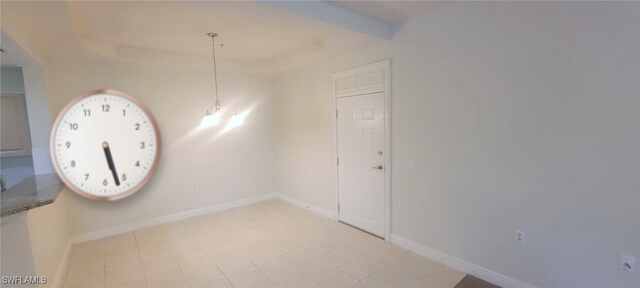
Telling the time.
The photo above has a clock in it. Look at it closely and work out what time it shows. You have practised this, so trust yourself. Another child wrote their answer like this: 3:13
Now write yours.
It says 5:27
